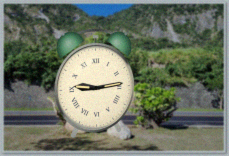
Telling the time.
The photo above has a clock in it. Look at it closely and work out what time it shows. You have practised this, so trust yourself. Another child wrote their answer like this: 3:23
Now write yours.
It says 9:14
